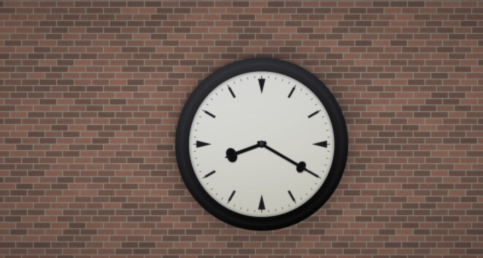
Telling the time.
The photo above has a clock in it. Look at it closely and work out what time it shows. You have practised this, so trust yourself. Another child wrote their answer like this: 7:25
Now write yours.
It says 8:20
